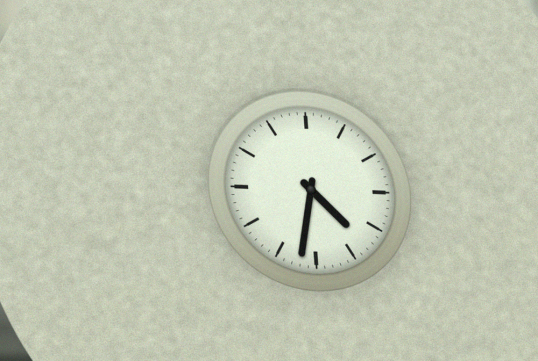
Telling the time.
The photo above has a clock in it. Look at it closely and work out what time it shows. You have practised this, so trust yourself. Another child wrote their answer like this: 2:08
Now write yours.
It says 4:32
